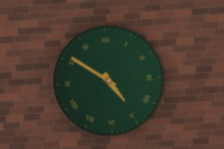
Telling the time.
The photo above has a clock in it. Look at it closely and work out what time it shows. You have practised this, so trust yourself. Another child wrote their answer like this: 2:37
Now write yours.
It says 4:51
